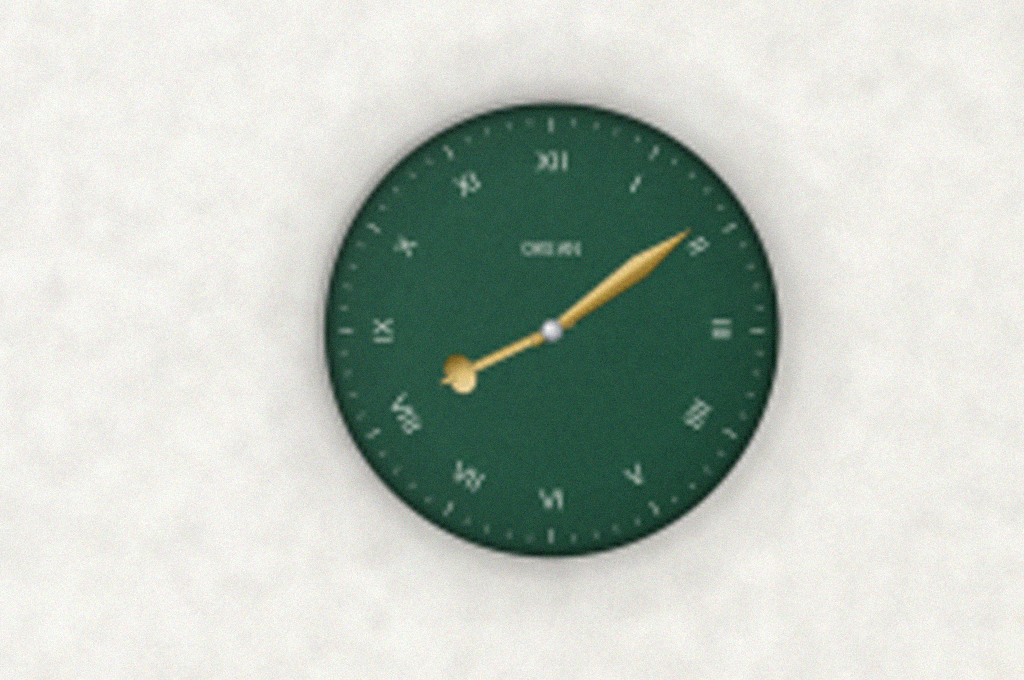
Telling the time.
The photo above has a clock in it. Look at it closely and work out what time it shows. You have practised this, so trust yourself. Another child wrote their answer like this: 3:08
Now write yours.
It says 8:09
